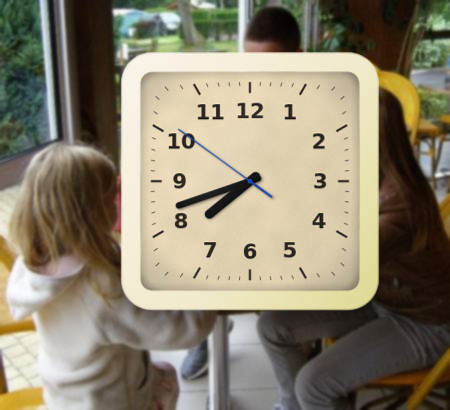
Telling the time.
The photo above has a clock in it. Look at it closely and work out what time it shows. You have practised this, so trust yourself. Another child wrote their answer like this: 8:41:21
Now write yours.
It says 7:41:51
